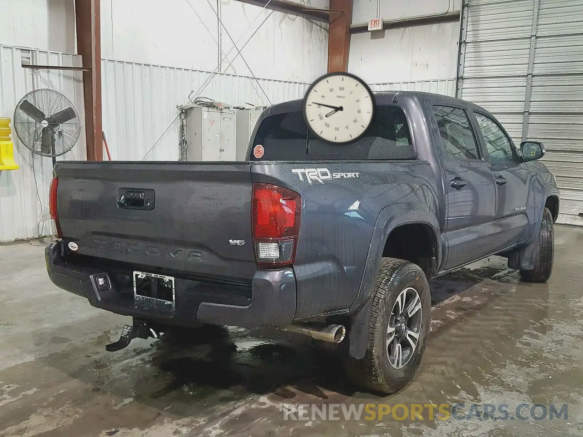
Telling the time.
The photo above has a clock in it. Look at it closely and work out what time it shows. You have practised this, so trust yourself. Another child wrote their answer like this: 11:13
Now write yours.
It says 7:46
